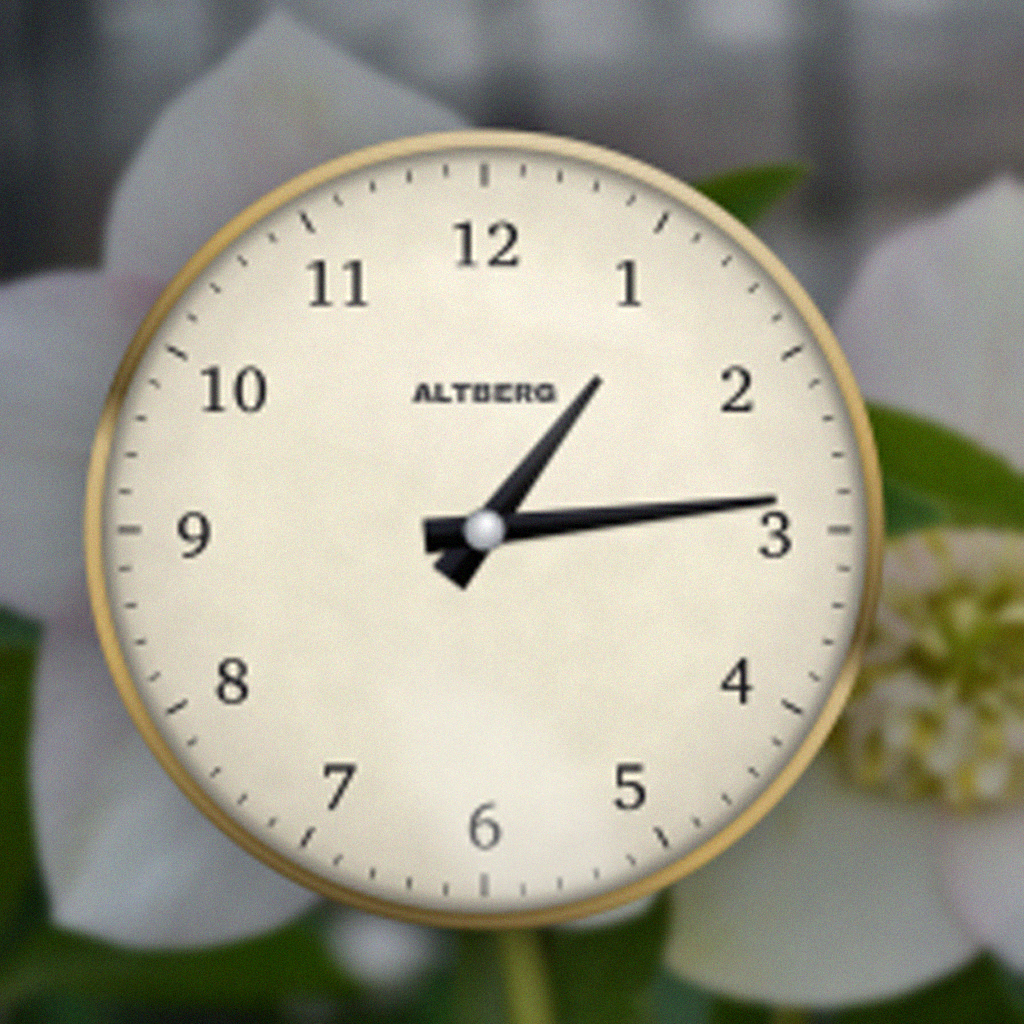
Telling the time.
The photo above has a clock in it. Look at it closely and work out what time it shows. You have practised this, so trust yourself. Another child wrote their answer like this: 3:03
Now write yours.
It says 1:14
